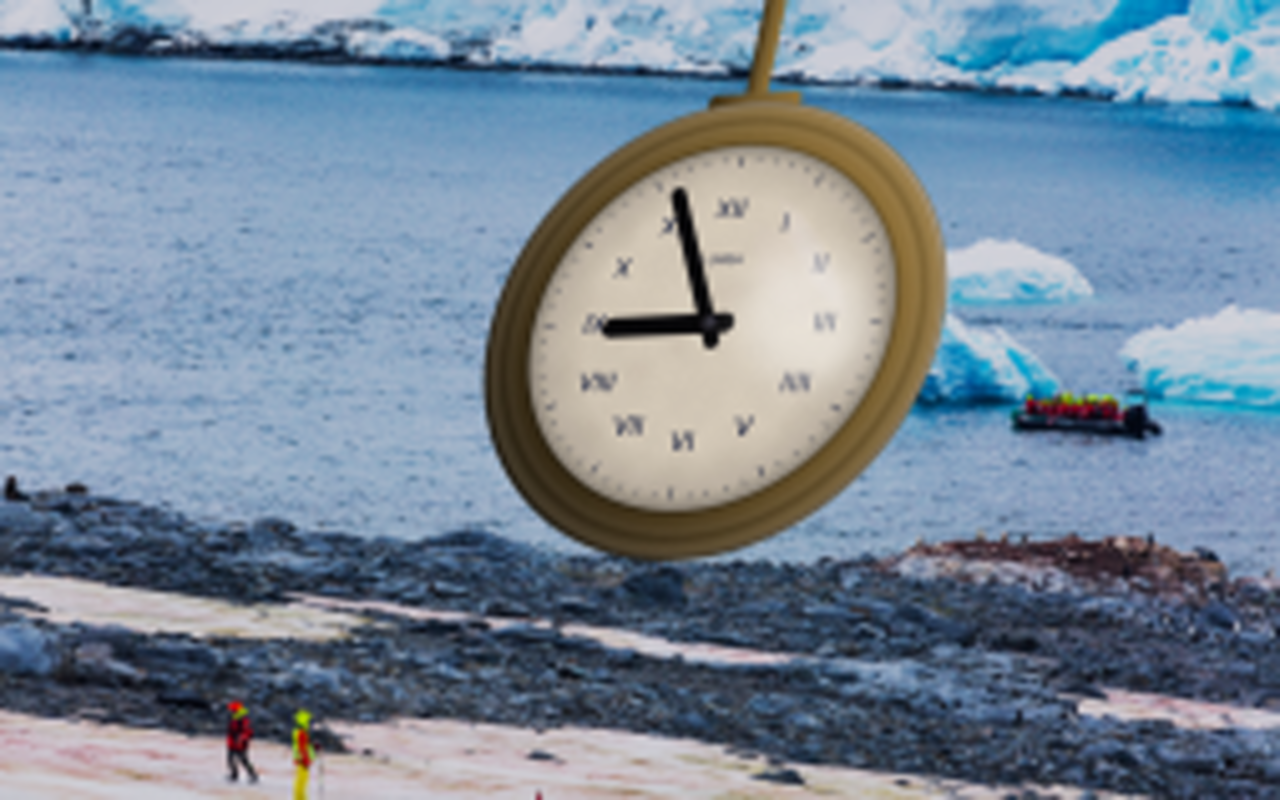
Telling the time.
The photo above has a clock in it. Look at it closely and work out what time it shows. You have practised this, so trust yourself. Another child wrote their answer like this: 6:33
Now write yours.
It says 8:56
